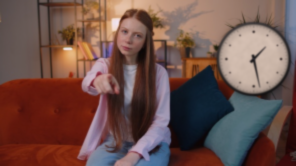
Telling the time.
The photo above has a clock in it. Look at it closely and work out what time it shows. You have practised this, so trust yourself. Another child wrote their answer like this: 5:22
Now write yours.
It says 1:28
